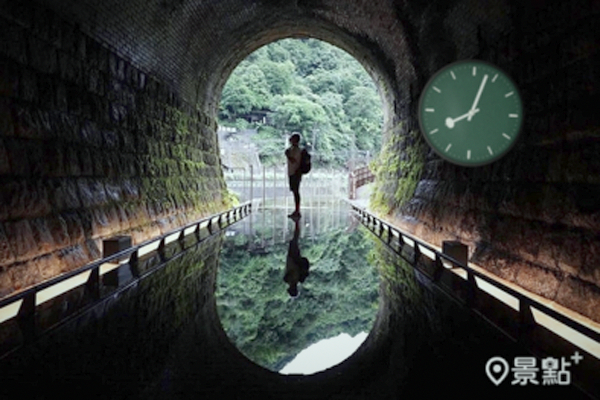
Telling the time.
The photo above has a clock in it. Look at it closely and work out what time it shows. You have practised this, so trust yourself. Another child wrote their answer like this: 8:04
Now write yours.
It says 8:03
